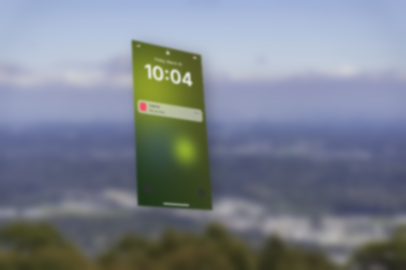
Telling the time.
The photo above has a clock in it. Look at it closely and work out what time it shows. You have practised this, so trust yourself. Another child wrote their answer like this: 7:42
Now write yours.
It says 10:04
